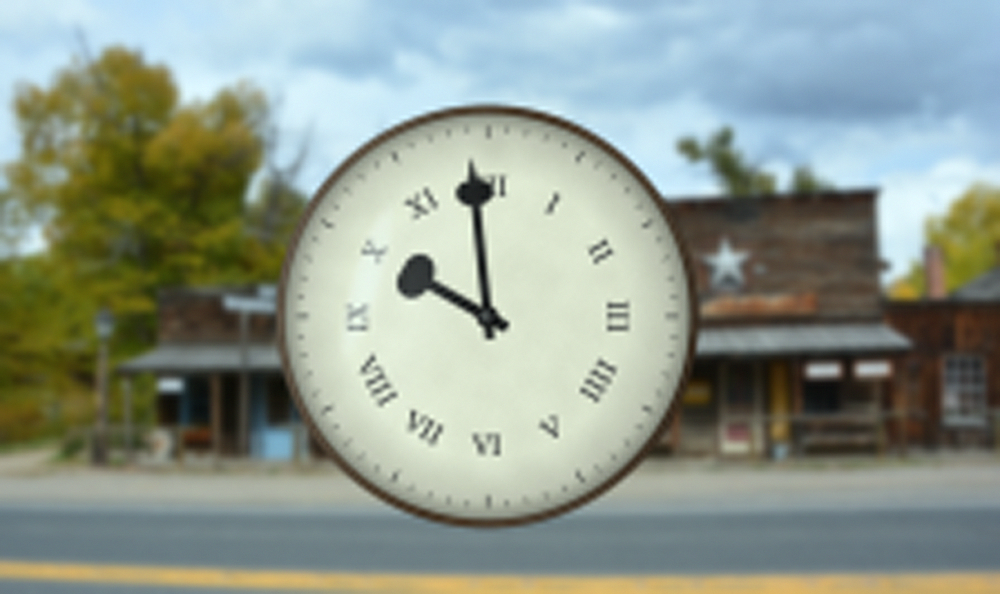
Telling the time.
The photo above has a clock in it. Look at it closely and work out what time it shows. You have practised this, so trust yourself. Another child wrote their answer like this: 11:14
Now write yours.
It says 9:59
